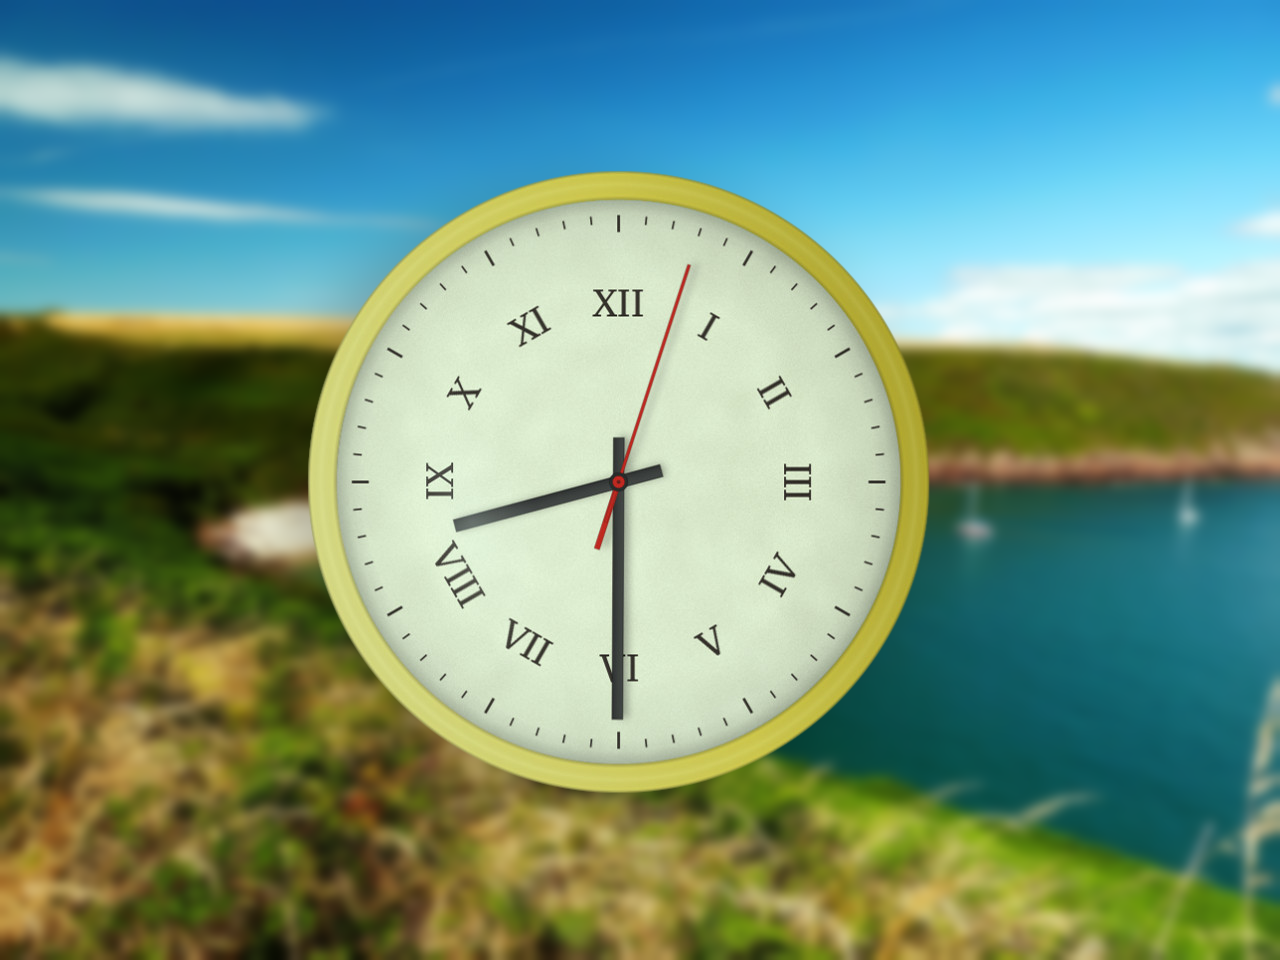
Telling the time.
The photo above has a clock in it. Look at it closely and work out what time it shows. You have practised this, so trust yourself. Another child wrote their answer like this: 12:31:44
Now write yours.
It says 8:30:03
